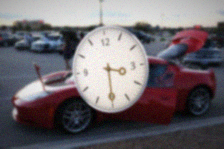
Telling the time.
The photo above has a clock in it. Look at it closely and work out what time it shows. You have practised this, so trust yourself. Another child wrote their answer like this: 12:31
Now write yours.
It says 3:30
